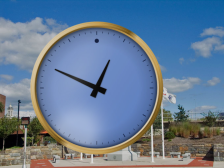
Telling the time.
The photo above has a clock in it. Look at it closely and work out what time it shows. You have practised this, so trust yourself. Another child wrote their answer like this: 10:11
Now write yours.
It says 12:49
